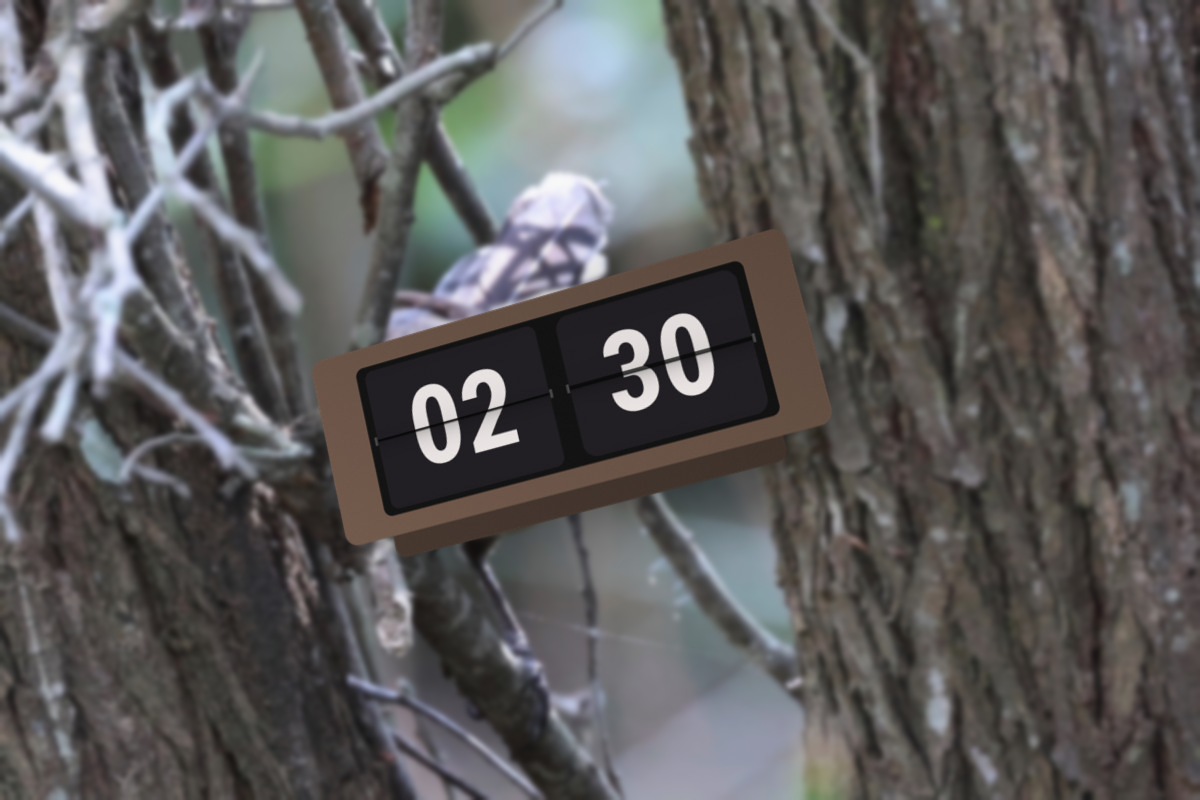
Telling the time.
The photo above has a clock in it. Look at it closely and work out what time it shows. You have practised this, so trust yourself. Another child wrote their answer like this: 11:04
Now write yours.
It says 2:30
